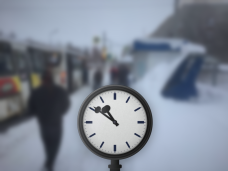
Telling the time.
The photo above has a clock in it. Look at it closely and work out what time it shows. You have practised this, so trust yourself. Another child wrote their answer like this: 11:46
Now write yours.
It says 10:51
